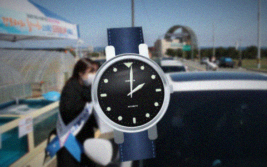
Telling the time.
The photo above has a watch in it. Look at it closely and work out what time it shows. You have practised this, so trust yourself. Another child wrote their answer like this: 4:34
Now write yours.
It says 2:01
